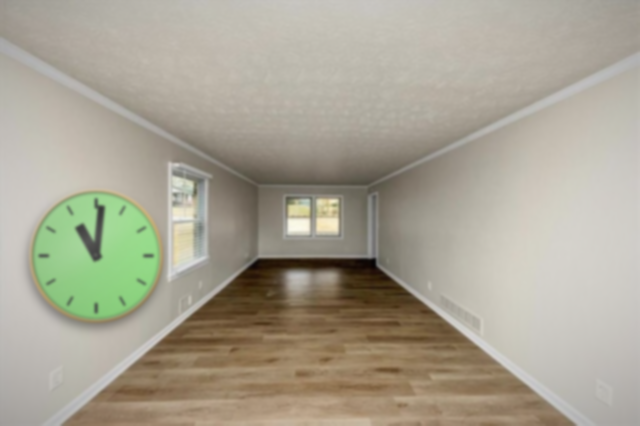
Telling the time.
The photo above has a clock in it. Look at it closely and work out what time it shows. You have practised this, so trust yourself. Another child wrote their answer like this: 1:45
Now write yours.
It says 11:01
